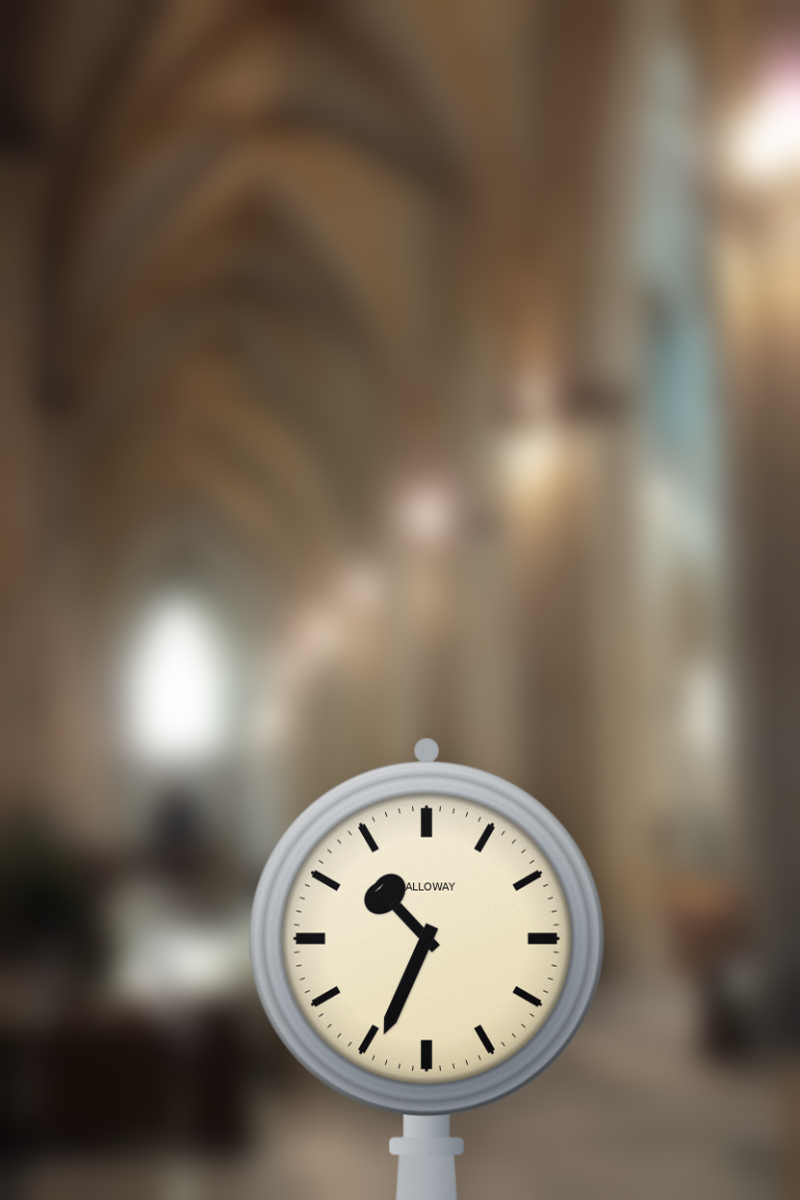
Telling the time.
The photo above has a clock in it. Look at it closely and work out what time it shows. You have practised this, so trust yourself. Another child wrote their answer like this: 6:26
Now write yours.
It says 10:34
